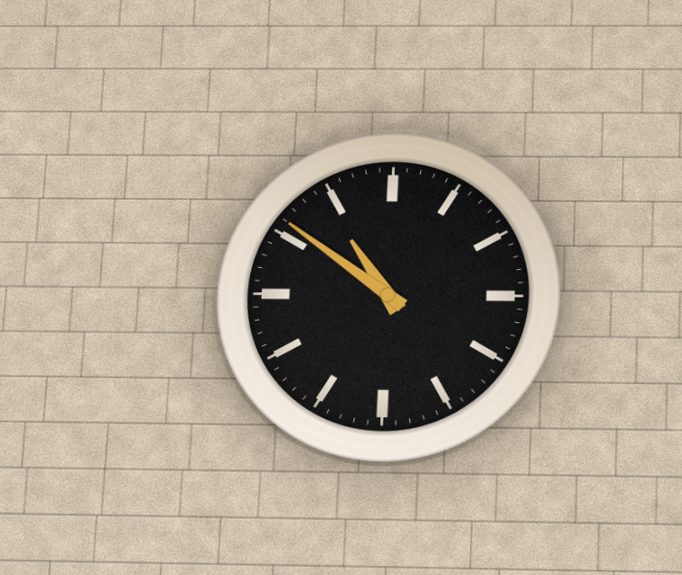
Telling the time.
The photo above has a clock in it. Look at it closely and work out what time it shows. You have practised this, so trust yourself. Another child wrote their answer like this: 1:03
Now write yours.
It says 10:51
